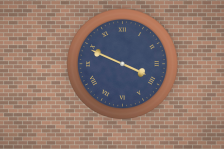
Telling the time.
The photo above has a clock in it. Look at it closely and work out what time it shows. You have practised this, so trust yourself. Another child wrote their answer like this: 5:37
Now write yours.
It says 3:49
